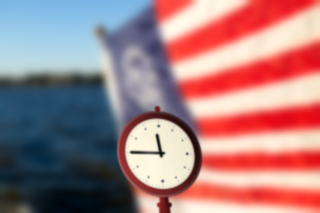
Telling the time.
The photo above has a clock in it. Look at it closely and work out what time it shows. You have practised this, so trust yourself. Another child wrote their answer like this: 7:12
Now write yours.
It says 11:45
